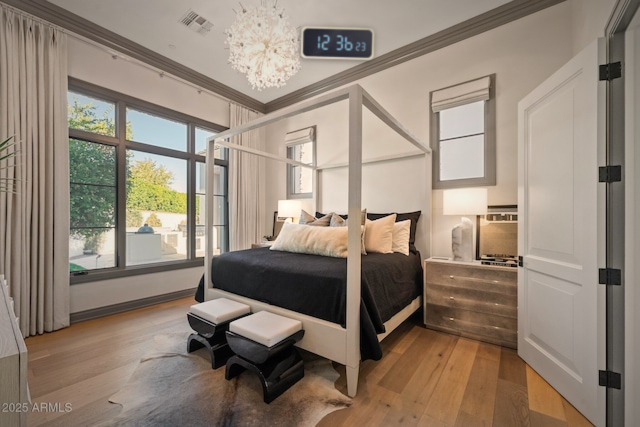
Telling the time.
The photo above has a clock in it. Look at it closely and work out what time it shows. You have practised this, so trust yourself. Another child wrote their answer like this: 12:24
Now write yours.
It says 12:36
